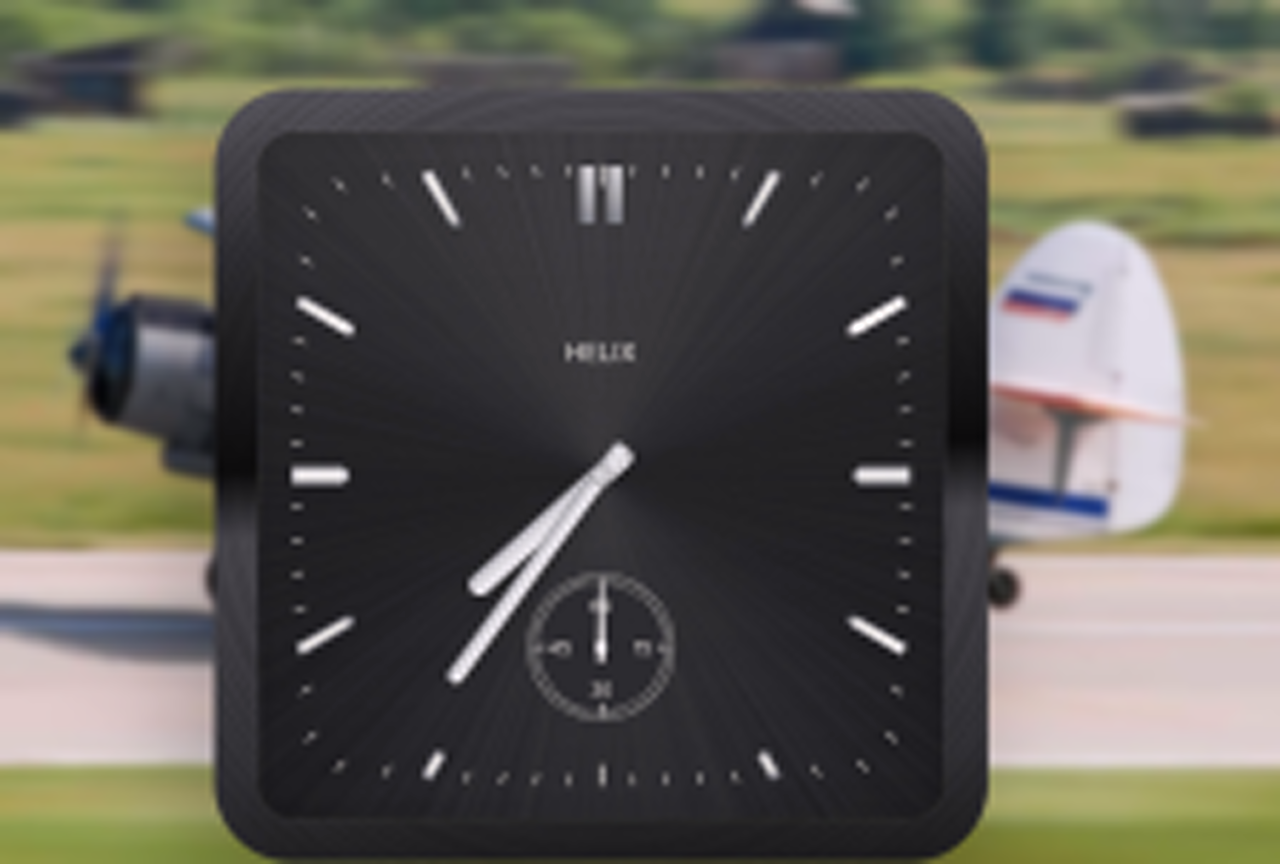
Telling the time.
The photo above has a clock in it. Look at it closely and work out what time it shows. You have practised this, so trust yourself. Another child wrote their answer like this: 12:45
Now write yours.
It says 7:36
